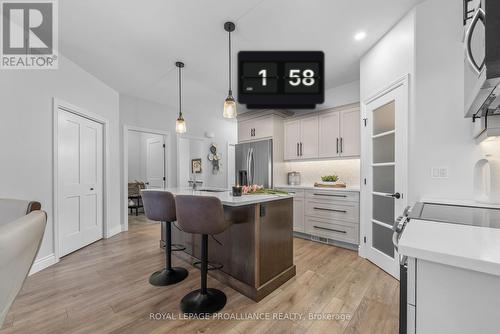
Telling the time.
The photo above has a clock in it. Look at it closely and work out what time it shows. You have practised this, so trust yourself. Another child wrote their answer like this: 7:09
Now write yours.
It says 1:58
